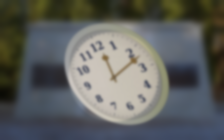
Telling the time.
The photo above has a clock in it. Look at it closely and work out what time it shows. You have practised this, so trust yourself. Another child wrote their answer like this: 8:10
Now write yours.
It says 12:12
